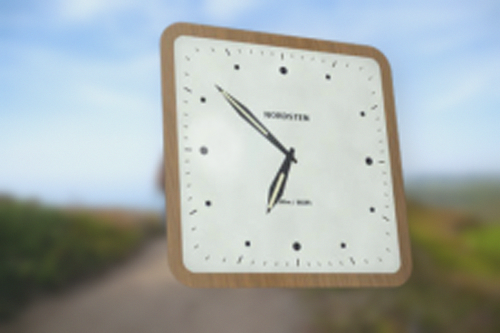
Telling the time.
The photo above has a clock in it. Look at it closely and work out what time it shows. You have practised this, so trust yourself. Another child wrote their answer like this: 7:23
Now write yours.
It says 6:52
